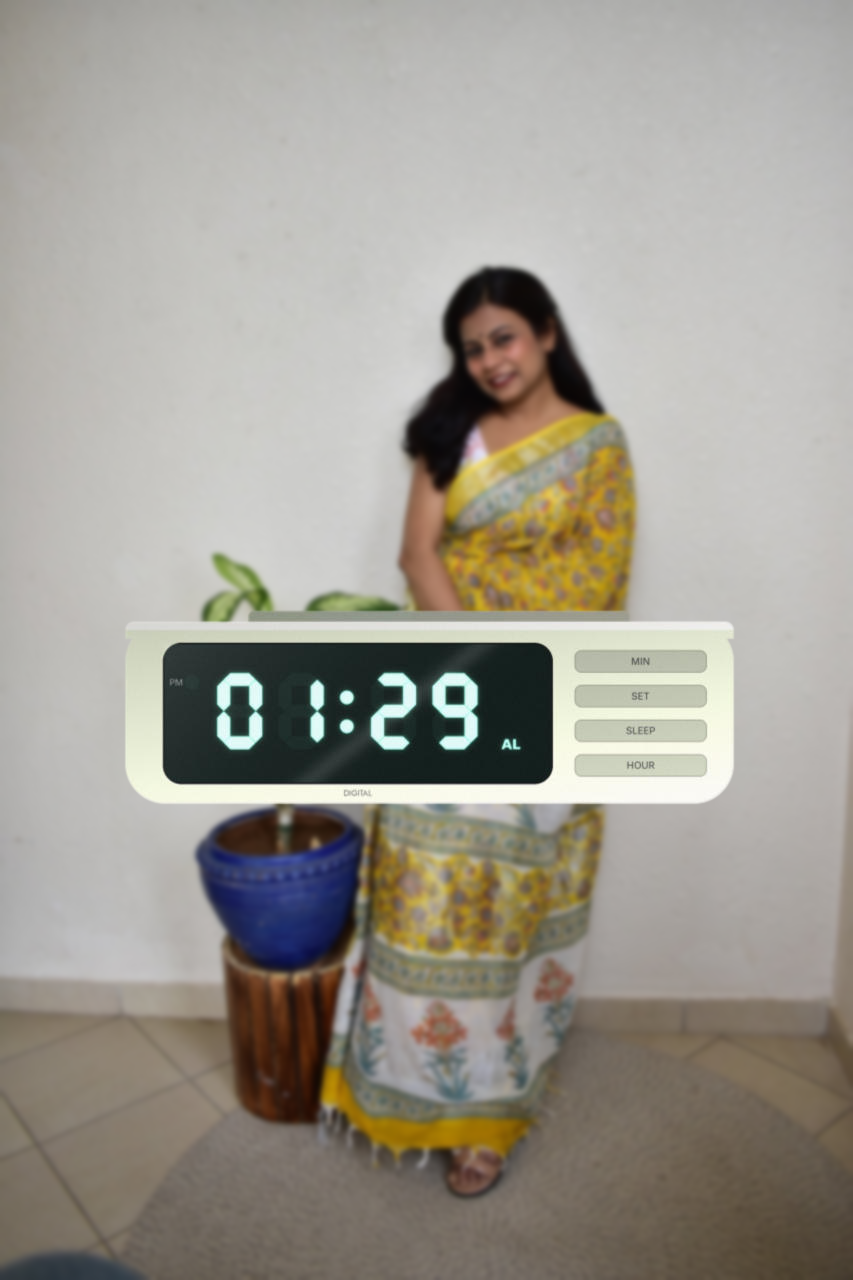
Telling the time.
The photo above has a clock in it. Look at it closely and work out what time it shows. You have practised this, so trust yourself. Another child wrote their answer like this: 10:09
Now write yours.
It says 1:29
